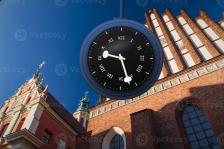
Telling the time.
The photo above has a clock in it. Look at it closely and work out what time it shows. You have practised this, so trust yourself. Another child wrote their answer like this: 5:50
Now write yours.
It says 9:27
